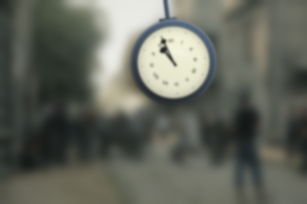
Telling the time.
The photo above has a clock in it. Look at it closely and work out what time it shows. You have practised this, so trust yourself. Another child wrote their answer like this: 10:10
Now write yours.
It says 10:57
